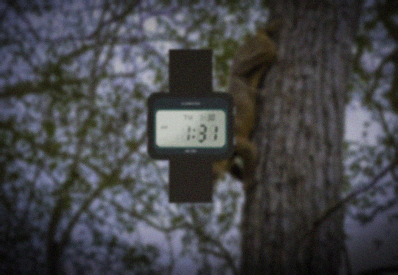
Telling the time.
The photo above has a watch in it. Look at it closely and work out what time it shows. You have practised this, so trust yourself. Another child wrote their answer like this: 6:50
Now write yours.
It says 1:31
